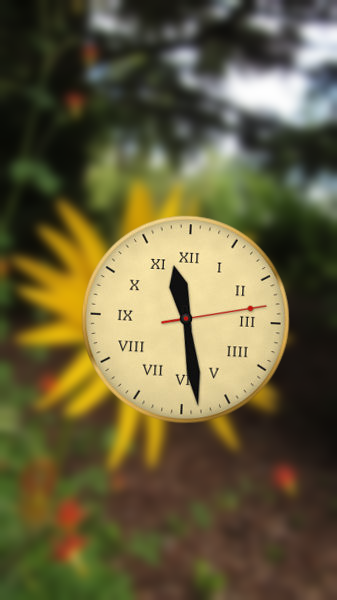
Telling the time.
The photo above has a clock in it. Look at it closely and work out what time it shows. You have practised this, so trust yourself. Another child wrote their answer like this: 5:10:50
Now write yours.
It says 11:28:13
